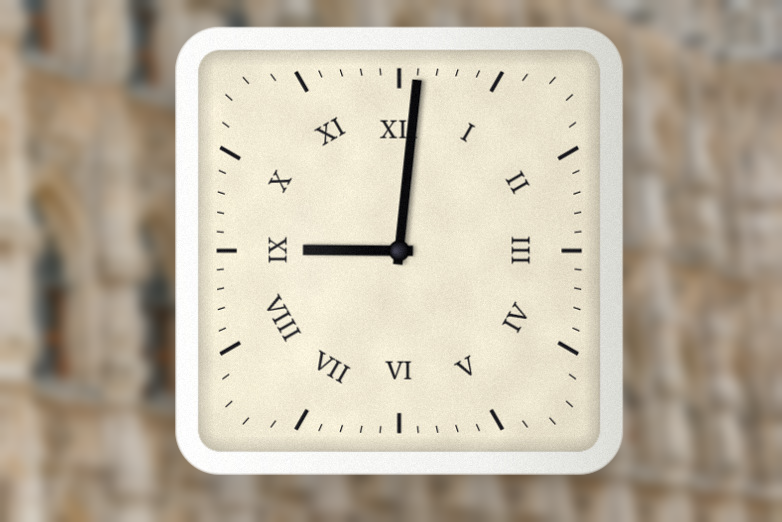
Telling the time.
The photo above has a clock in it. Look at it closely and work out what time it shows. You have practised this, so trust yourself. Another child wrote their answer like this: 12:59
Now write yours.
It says 9:01
